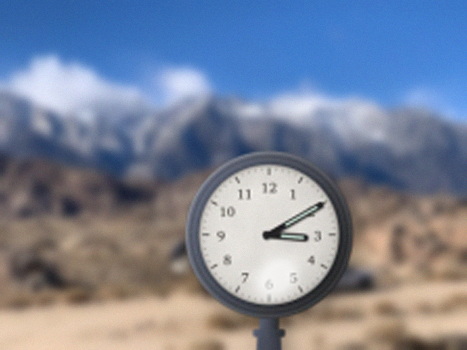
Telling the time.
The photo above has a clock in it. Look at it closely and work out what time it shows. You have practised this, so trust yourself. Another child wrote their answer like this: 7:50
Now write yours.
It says 3:10
